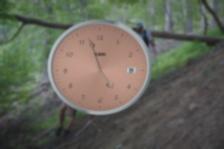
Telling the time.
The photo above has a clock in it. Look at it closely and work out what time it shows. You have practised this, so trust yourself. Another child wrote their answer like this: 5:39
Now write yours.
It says 4:57
